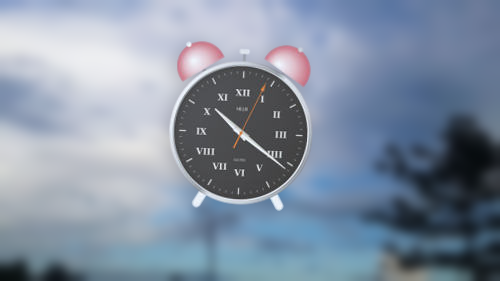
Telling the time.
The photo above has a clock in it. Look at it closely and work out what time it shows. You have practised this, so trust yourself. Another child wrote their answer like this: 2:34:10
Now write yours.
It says 10:21:04
